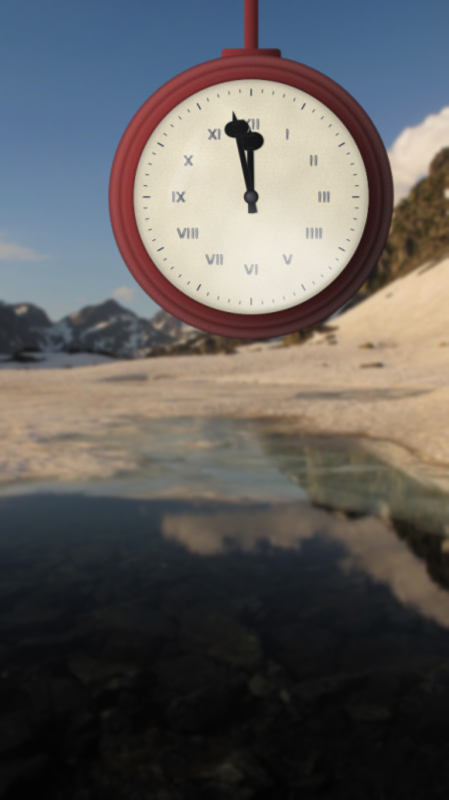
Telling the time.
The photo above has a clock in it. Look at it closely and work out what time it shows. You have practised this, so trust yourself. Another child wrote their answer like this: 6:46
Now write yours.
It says 11:58
